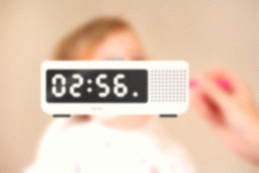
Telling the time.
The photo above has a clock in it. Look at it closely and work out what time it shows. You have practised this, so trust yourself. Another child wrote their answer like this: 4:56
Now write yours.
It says 2:56
